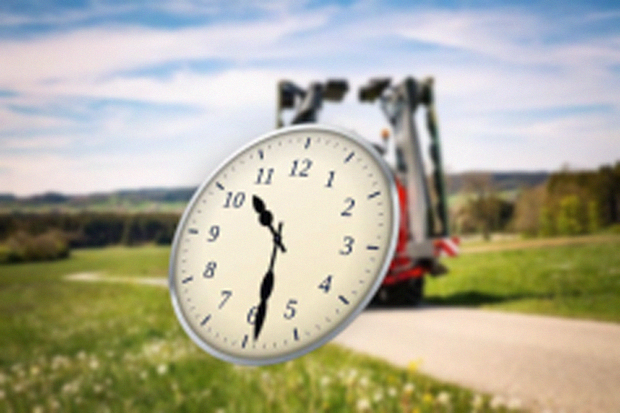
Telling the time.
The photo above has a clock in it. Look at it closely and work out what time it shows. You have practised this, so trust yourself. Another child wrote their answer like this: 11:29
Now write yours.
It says 10:29
